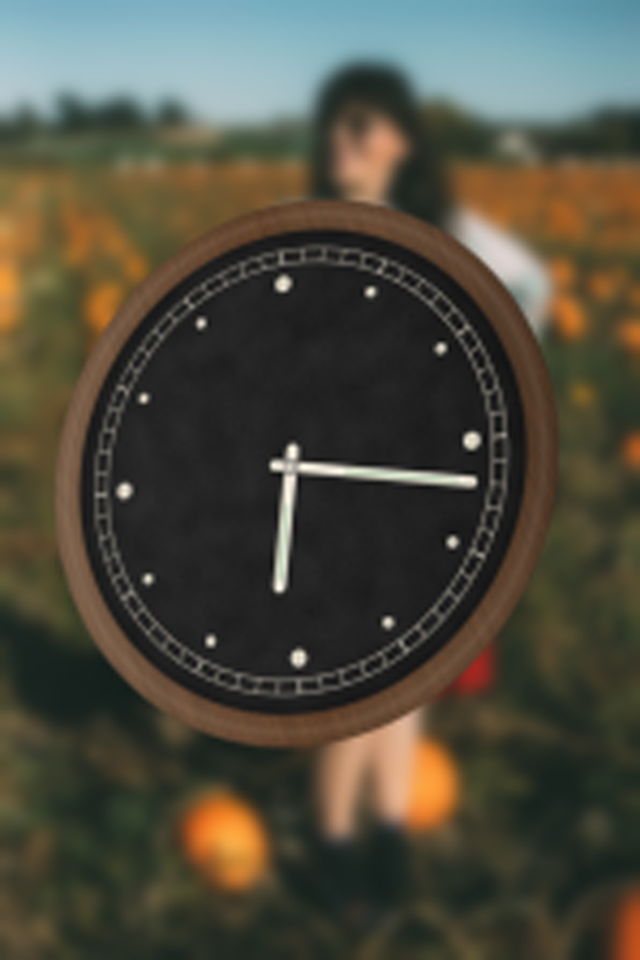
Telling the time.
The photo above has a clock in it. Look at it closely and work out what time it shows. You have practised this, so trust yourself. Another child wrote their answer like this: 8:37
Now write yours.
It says 6:17
